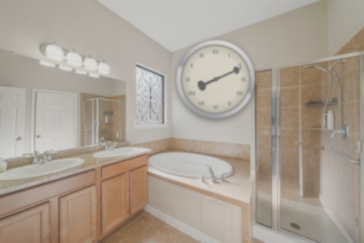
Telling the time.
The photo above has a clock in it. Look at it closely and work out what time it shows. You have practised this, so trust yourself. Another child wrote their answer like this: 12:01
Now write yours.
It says 8:11
